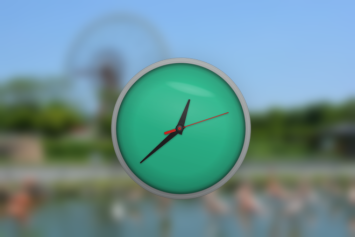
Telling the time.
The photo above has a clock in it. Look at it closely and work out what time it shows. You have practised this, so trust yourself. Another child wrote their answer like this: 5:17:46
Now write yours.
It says 12:38:12
